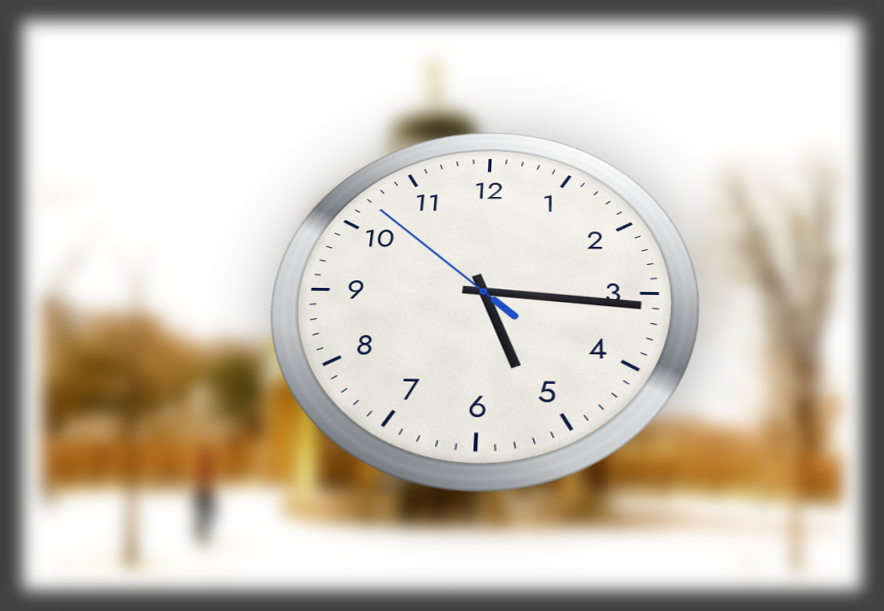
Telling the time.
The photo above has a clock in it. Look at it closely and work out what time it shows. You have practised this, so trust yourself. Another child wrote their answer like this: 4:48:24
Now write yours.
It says 5:15:52
